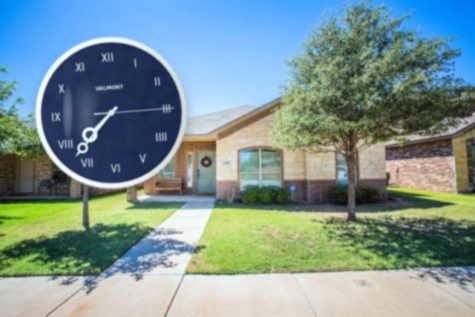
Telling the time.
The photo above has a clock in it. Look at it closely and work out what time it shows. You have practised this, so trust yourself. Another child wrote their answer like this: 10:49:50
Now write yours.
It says 7:37:15
